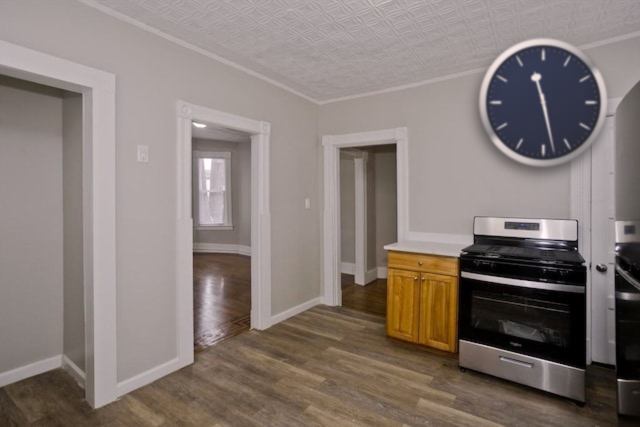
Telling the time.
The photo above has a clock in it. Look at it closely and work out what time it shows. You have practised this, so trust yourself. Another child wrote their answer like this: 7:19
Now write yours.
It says 11:28
